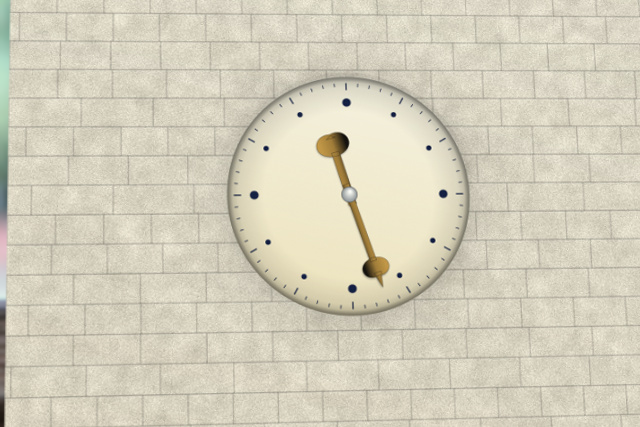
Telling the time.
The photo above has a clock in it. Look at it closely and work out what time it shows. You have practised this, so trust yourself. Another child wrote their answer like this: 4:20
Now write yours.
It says 11:27
